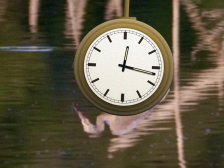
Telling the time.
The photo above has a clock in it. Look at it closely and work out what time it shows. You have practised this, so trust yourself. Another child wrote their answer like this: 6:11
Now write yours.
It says 12:17
